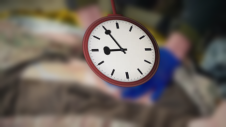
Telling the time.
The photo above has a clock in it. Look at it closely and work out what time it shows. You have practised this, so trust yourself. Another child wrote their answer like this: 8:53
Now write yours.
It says 8:55
